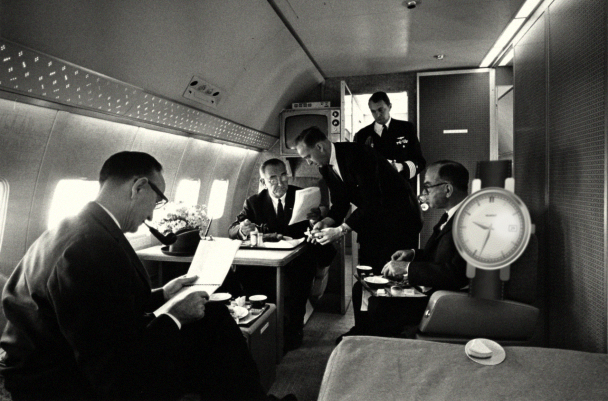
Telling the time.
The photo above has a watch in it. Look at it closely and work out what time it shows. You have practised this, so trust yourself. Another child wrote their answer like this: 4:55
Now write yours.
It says 9:33
